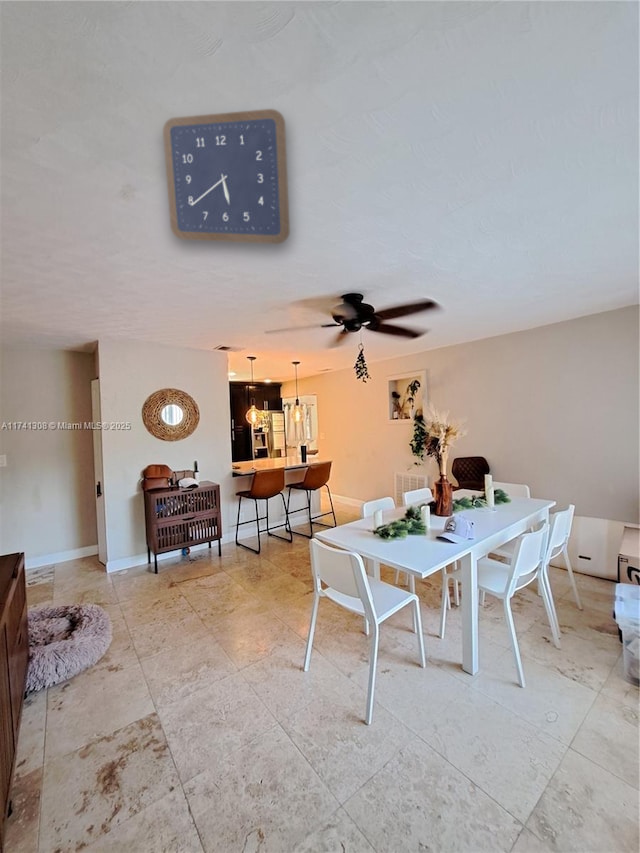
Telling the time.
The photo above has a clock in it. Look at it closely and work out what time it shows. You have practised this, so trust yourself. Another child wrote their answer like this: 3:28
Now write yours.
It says 5:39
